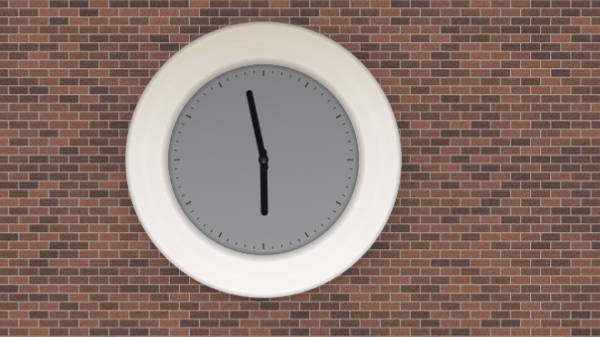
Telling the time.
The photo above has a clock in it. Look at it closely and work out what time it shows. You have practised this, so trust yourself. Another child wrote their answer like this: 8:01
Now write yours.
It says 5:58
